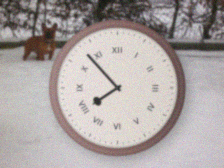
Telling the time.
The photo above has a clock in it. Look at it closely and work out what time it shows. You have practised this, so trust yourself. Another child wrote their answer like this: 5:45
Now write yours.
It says 7:53
